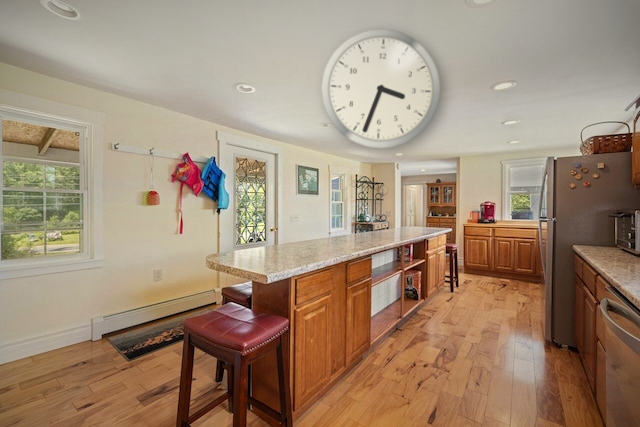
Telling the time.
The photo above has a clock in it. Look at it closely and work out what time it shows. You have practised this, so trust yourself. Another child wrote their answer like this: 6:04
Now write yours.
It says 3:33
